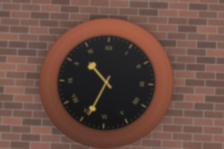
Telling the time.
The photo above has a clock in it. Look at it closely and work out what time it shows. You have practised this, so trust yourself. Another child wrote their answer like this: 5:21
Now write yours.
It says 10:34
